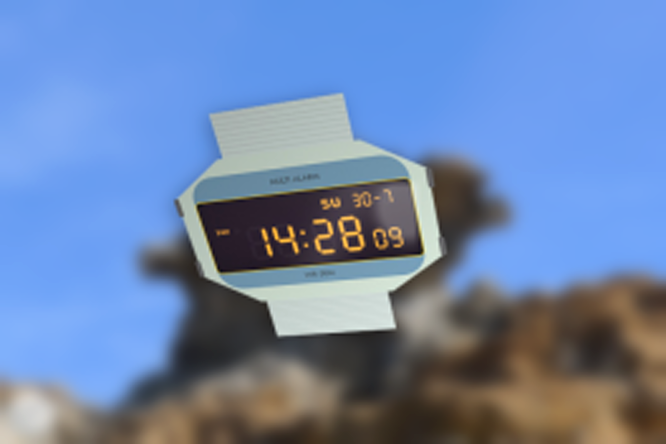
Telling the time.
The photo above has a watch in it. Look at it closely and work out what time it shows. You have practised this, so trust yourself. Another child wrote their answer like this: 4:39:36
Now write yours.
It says 14:28:09
